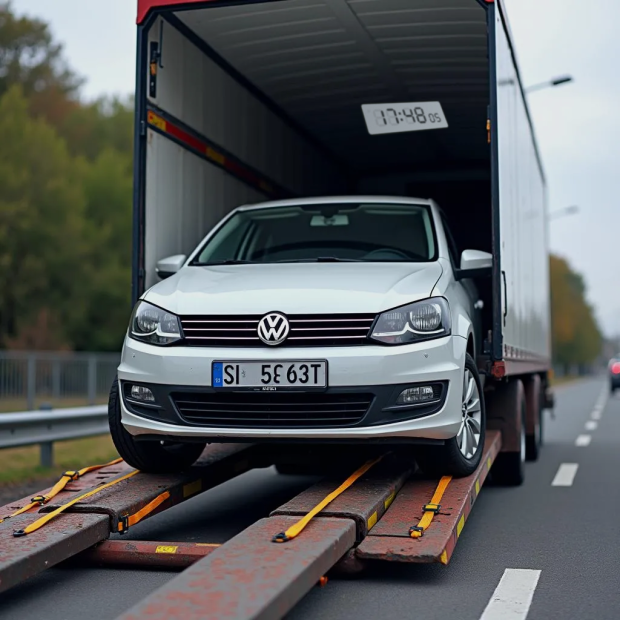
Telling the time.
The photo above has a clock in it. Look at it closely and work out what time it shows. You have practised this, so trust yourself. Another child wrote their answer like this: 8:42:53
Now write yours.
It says 17:48:05
